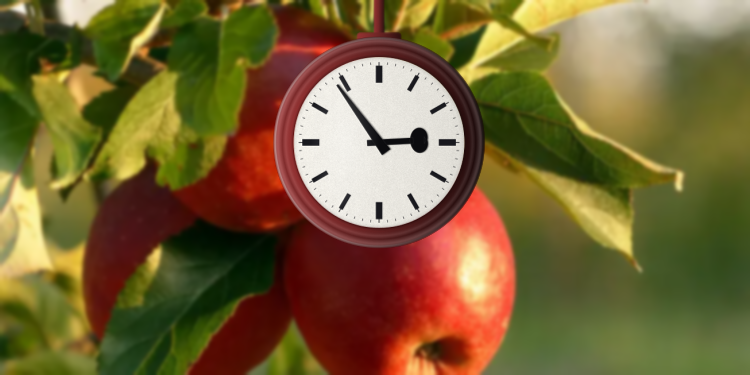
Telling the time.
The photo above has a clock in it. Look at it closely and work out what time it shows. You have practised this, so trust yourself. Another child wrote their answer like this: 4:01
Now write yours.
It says 2:54
